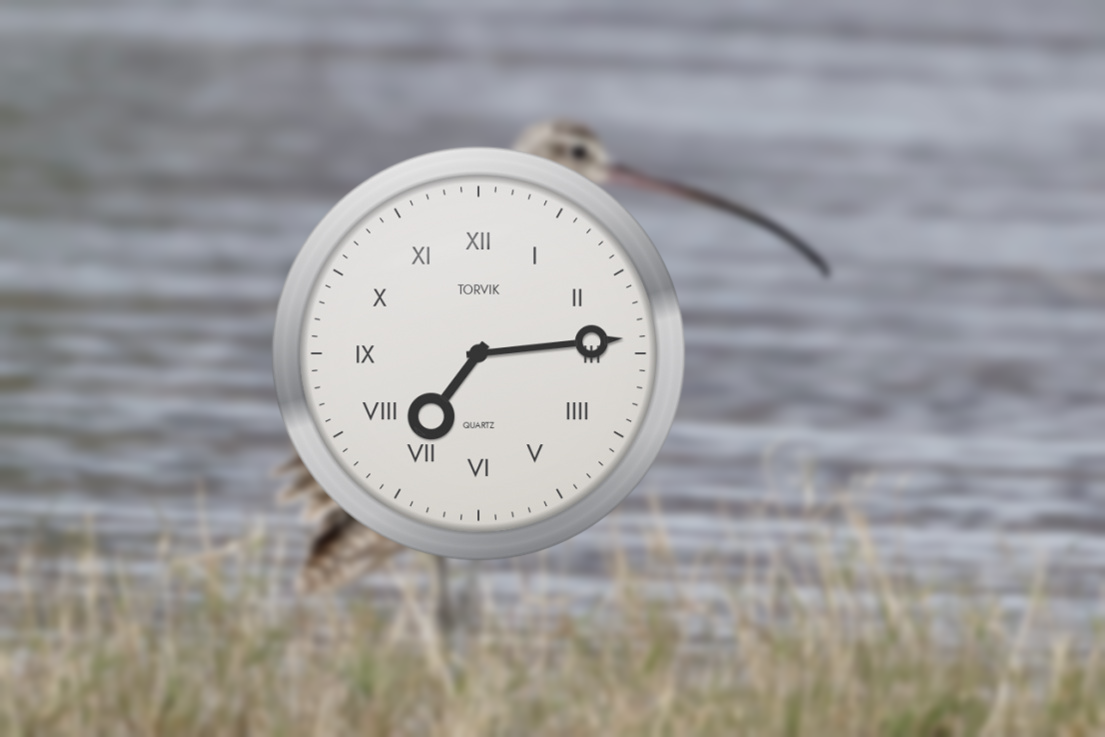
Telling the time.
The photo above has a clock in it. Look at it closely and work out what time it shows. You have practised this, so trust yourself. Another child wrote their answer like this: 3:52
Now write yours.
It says 7:14
